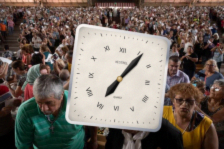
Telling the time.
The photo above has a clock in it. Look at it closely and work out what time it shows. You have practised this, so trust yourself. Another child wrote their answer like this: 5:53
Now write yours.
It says 7:06
